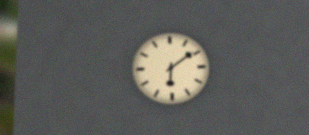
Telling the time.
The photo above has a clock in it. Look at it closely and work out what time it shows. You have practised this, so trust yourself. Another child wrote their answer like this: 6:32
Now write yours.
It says 6:09
